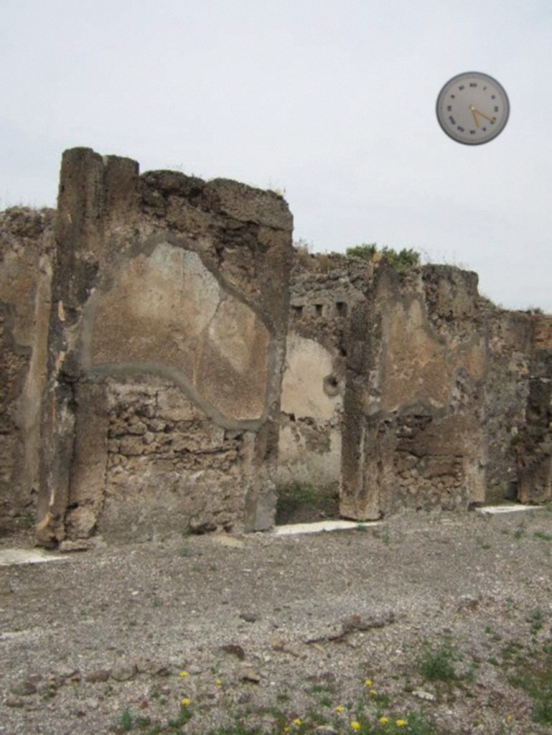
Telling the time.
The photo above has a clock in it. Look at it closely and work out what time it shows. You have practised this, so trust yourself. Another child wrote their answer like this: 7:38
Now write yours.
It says 5:20
